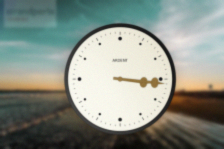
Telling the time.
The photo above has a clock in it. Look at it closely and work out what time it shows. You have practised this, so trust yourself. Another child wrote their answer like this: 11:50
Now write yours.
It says 3:16
